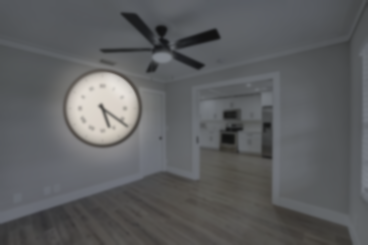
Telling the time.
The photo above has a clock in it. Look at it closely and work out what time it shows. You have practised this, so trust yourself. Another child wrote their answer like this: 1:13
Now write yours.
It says 5:21
